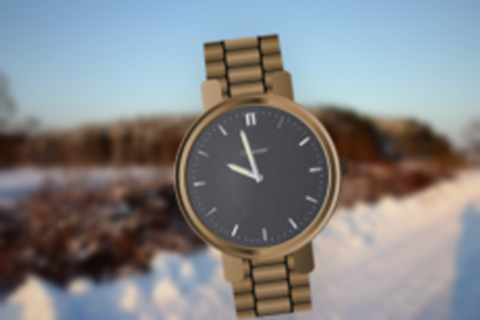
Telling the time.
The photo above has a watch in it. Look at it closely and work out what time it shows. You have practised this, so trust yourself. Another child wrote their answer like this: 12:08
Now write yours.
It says 9:58
